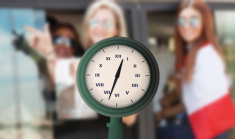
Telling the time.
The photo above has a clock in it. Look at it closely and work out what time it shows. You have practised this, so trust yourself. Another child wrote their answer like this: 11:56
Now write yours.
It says 12:33
